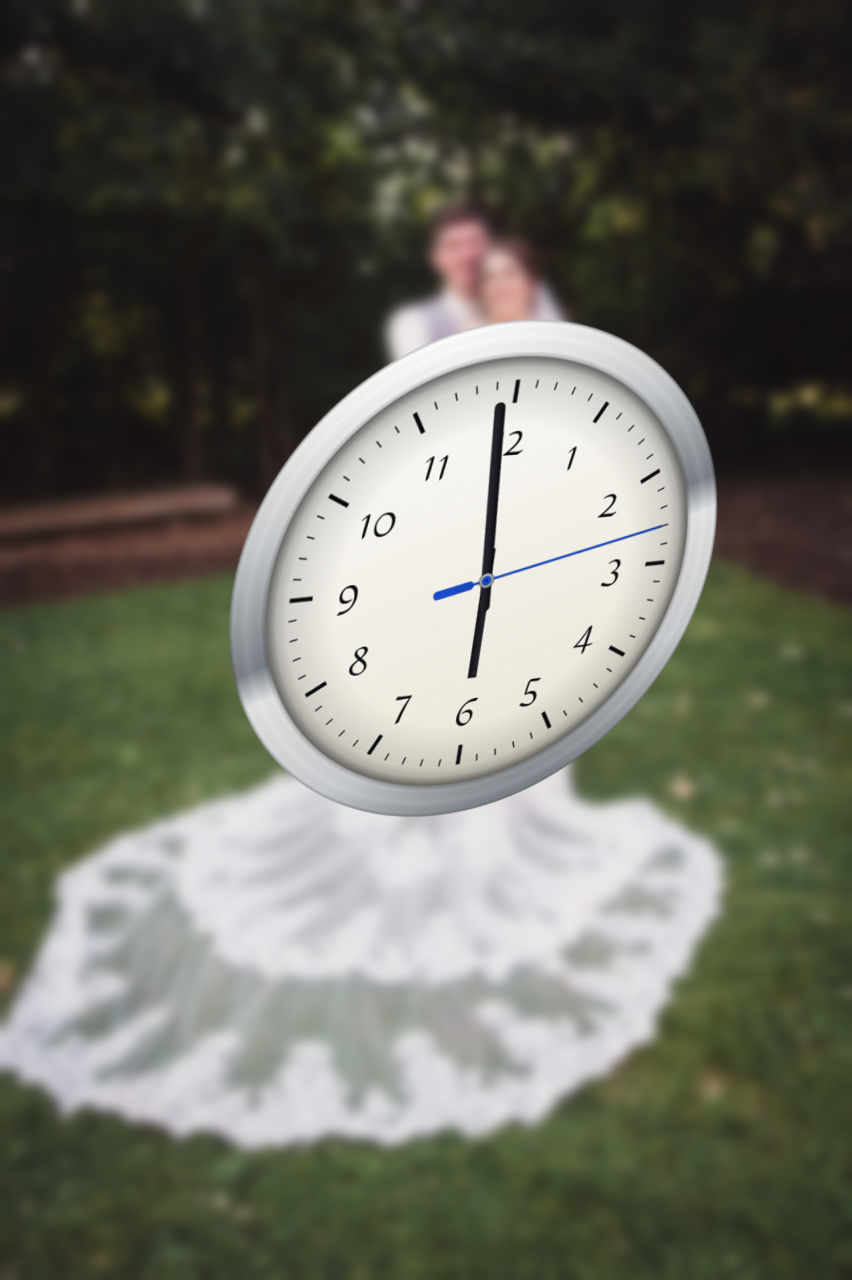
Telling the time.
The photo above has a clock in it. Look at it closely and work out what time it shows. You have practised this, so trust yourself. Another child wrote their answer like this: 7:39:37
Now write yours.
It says 5:59:13
